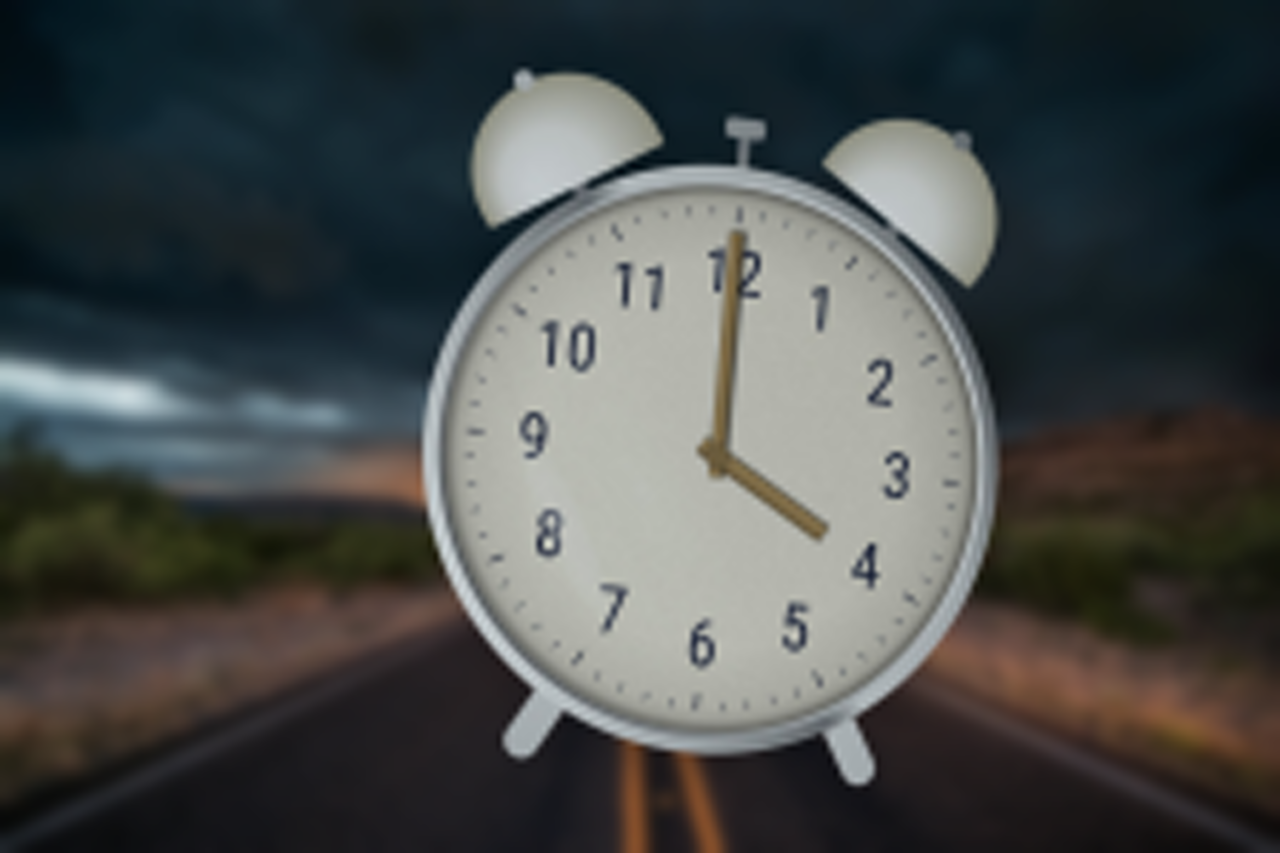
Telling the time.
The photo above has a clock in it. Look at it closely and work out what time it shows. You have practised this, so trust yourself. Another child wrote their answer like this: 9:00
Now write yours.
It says 4:00
